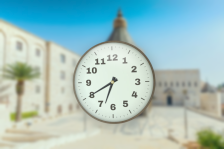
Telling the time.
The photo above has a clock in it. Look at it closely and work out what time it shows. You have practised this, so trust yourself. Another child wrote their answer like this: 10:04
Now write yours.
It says 6:40
